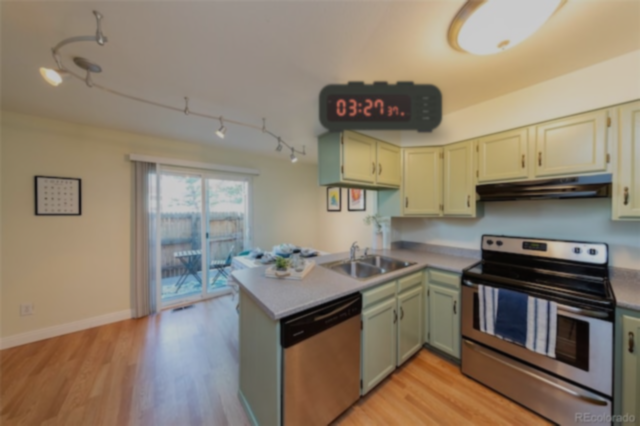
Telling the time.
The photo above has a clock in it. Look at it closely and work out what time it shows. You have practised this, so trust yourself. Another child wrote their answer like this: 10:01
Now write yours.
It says 3:27
